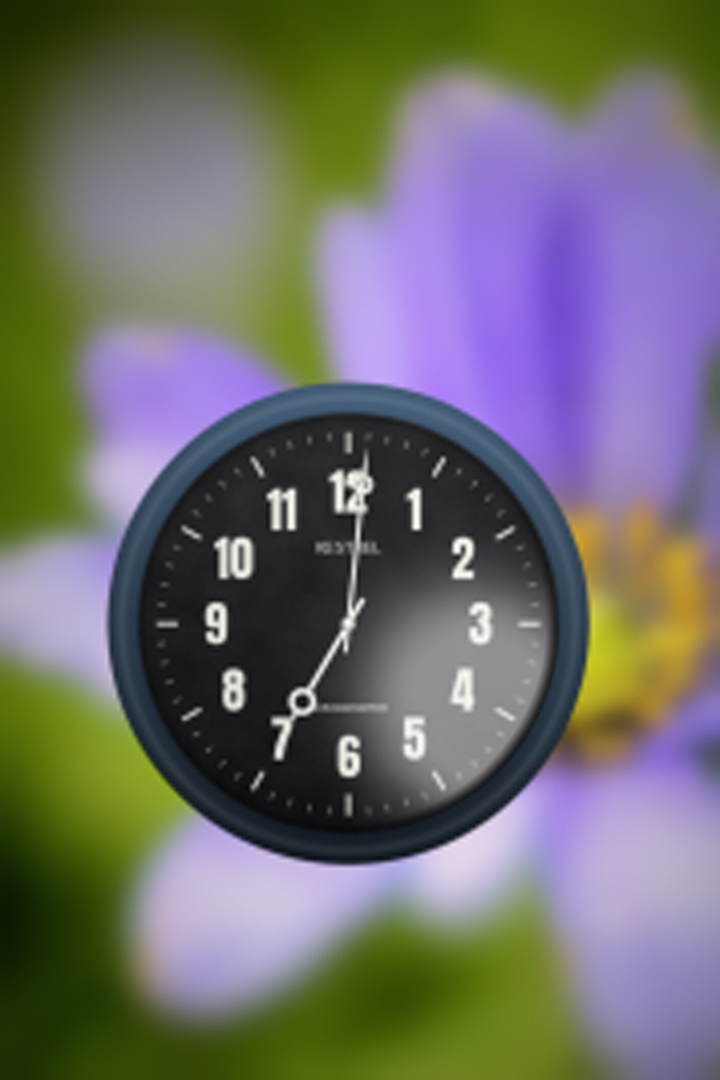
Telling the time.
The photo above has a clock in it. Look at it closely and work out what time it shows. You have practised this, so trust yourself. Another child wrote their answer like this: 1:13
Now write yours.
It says 7:01
